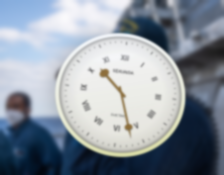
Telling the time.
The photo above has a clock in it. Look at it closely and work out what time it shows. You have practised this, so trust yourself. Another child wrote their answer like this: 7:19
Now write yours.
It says 10:27
